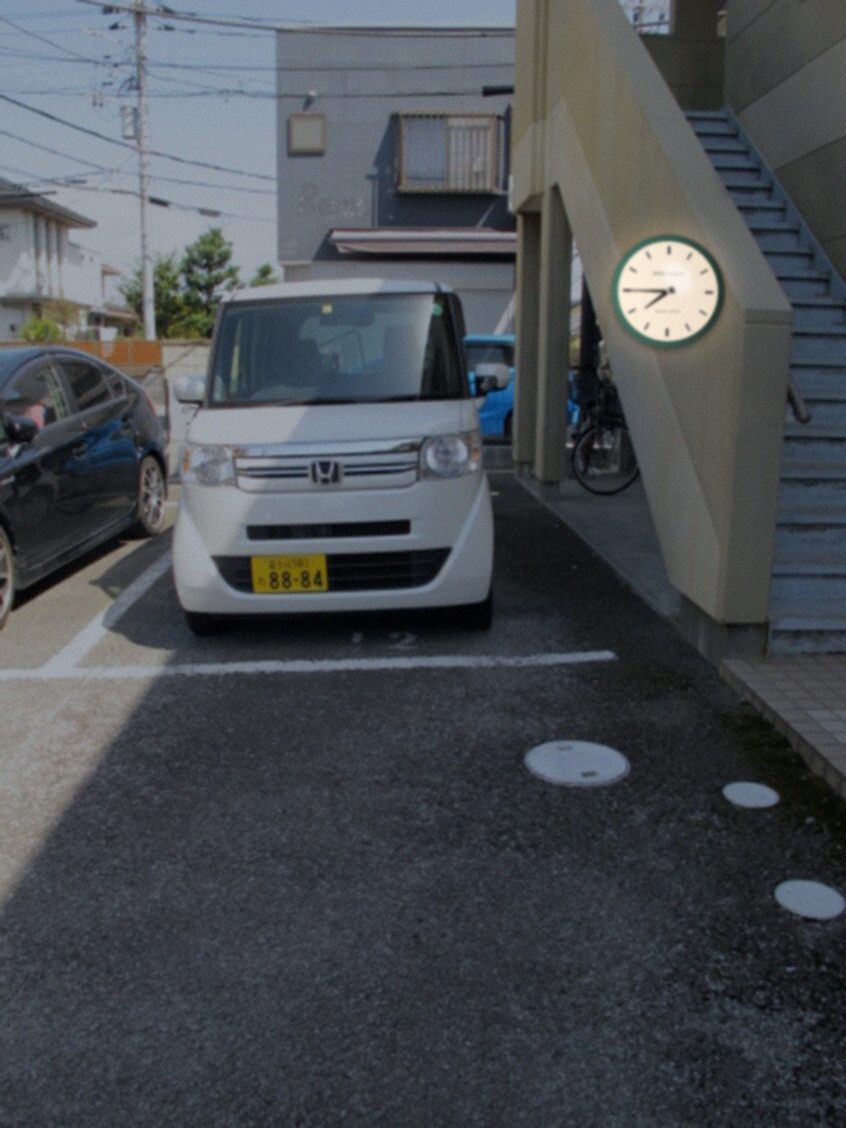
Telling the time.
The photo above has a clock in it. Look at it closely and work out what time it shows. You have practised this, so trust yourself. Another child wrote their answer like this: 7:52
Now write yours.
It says 7:45
